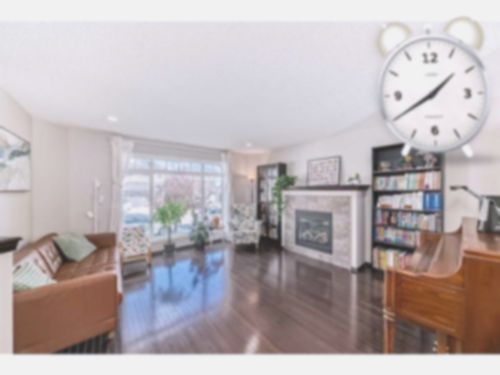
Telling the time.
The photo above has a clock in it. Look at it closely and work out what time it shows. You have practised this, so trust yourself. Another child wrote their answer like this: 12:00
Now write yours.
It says 1:40
